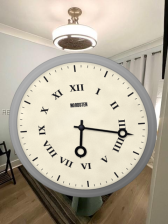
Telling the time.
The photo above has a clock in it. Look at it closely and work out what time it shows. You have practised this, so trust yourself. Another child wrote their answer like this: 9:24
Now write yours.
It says 6:17
